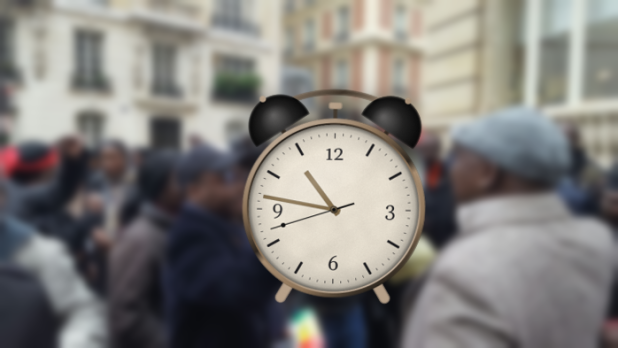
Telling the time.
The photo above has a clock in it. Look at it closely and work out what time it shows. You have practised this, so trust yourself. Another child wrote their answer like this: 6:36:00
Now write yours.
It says 10:46:42
